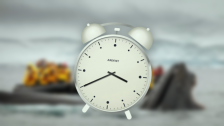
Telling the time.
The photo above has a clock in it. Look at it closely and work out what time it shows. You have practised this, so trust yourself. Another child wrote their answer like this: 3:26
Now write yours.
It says 3:40
